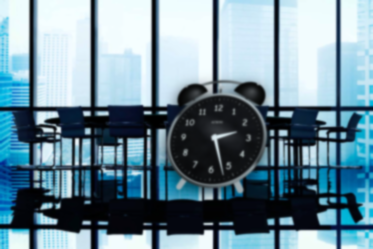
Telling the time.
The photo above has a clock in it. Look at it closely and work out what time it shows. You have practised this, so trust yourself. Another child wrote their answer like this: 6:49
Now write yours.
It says 2:27
